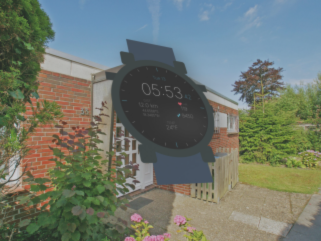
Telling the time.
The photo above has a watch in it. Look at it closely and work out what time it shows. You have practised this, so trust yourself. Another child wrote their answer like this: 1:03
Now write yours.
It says 5:53
